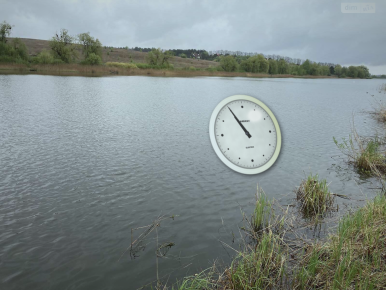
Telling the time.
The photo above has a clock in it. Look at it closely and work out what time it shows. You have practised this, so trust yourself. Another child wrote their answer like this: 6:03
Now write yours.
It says 10:55
